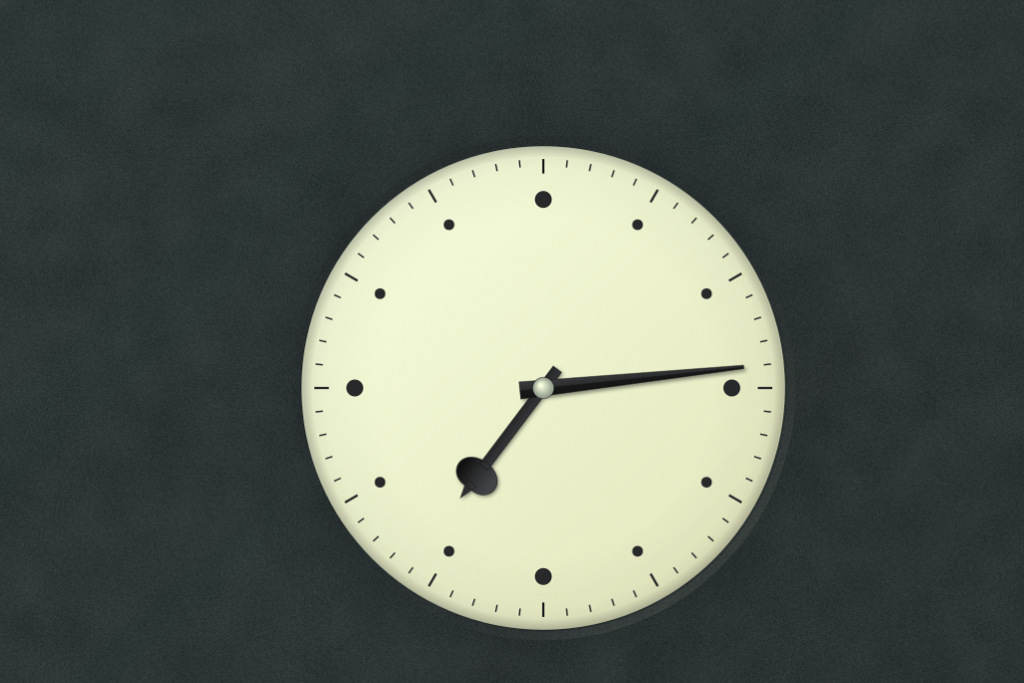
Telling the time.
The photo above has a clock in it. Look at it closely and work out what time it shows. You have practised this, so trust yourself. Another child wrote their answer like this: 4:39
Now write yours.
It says 7:14
